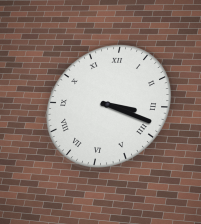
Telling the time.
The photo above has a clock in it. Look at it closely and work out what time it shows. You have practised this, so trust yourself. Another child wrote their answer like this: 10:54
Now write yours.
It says 3:18
